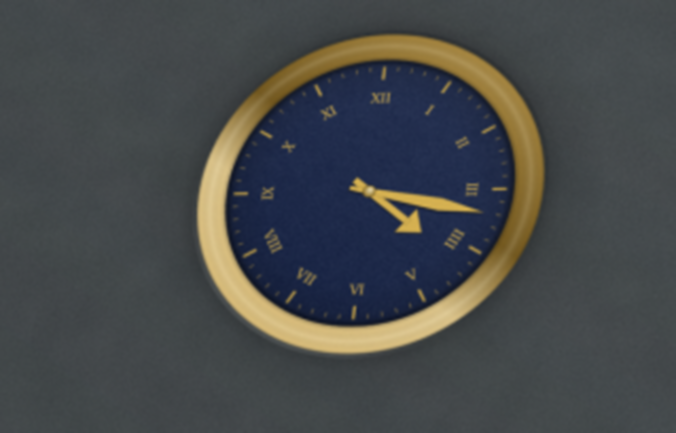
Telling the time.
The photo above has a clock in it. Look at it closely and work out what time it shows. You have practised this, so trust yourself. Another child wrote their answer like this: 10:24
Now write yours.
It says 4:17
